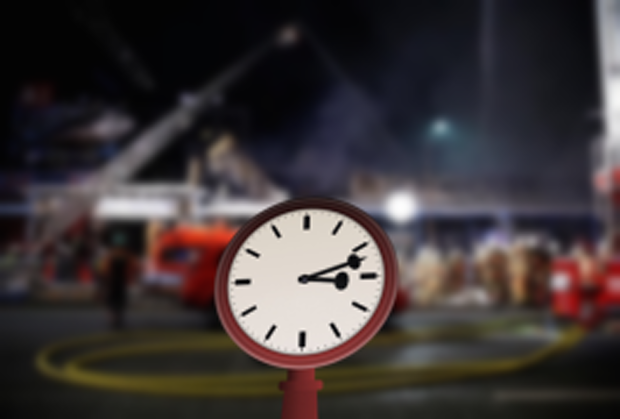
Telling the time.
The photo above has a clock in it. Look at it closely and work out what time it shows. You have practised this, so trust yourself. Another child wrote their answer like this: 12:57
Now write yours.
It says 3:12
